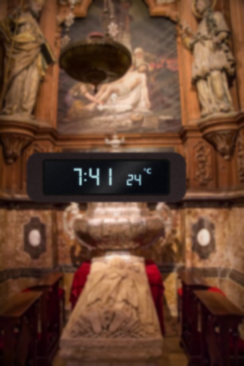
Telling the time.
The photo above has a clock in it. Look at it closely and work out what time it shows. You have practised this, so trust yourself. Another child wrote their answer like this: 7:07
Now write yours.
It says 7:41
